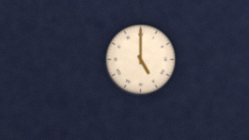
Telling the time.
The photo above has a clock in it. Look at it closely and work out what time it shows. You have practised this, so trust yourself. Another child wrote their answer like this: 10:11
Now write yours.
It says 5:00
